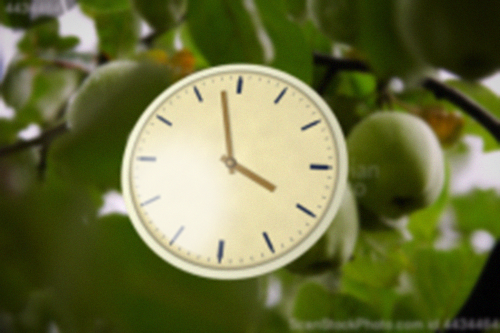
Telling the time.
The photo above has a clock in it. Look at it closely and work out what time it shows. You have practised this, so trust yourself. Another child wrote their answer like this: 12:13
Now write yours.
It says 3:58
